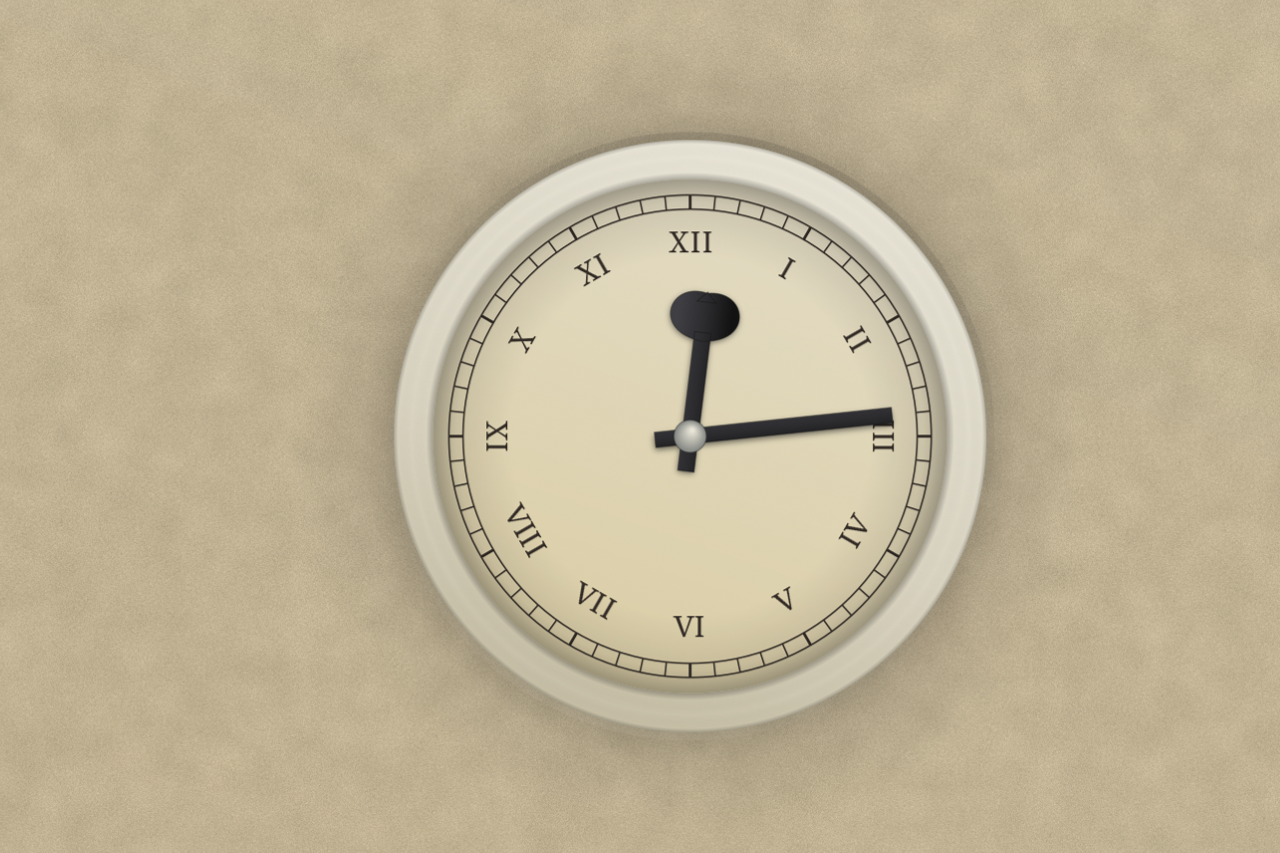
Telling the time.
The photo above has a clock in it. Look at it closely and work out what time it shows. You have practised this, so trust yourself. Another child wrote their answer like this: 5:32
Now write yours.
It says 12:14
